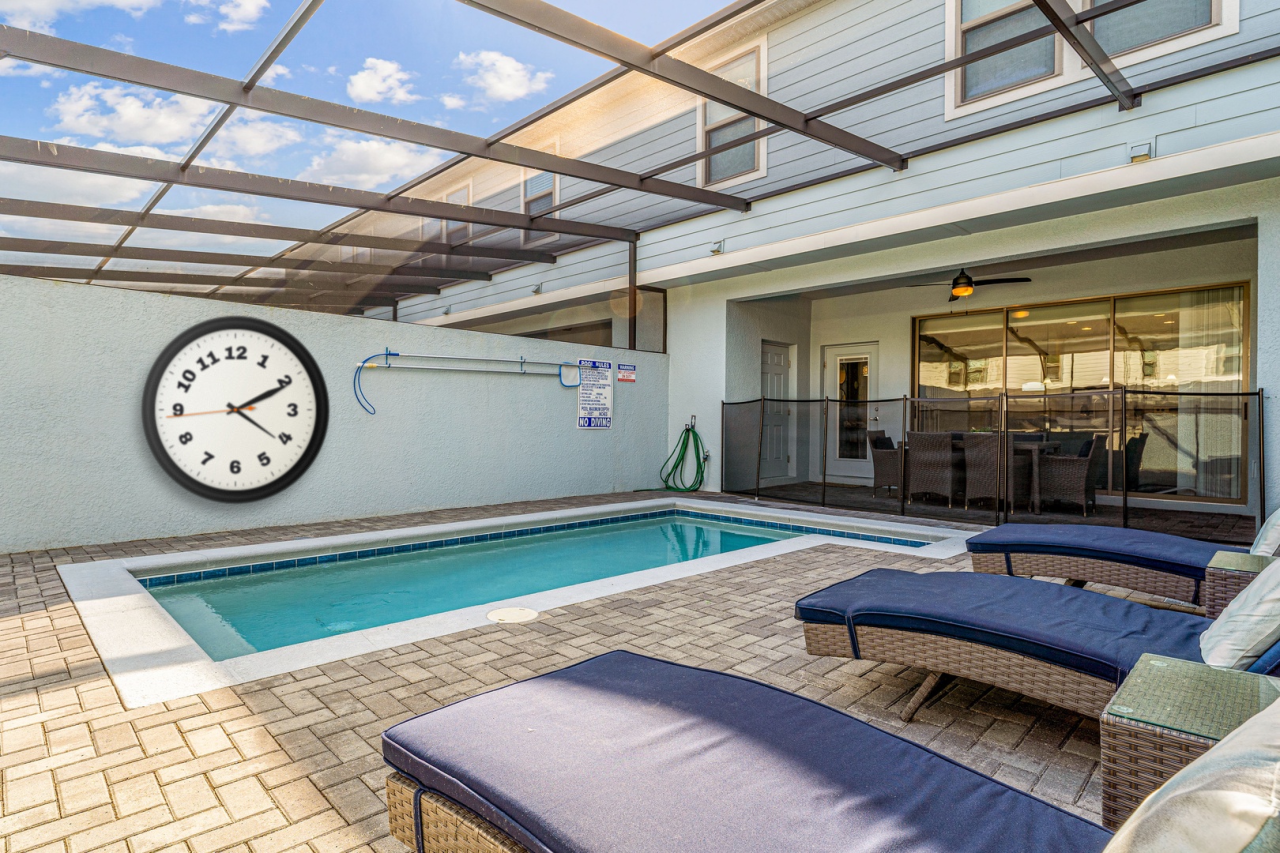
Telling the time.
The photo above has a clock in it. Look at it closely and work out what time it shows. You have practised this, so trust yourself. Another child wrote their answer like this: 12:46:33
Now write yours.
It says 4:10:44
